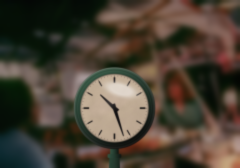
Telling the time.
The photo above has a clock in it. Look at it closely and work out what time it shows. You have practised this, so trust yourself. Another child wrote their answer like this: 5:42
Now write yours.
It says 10:27
